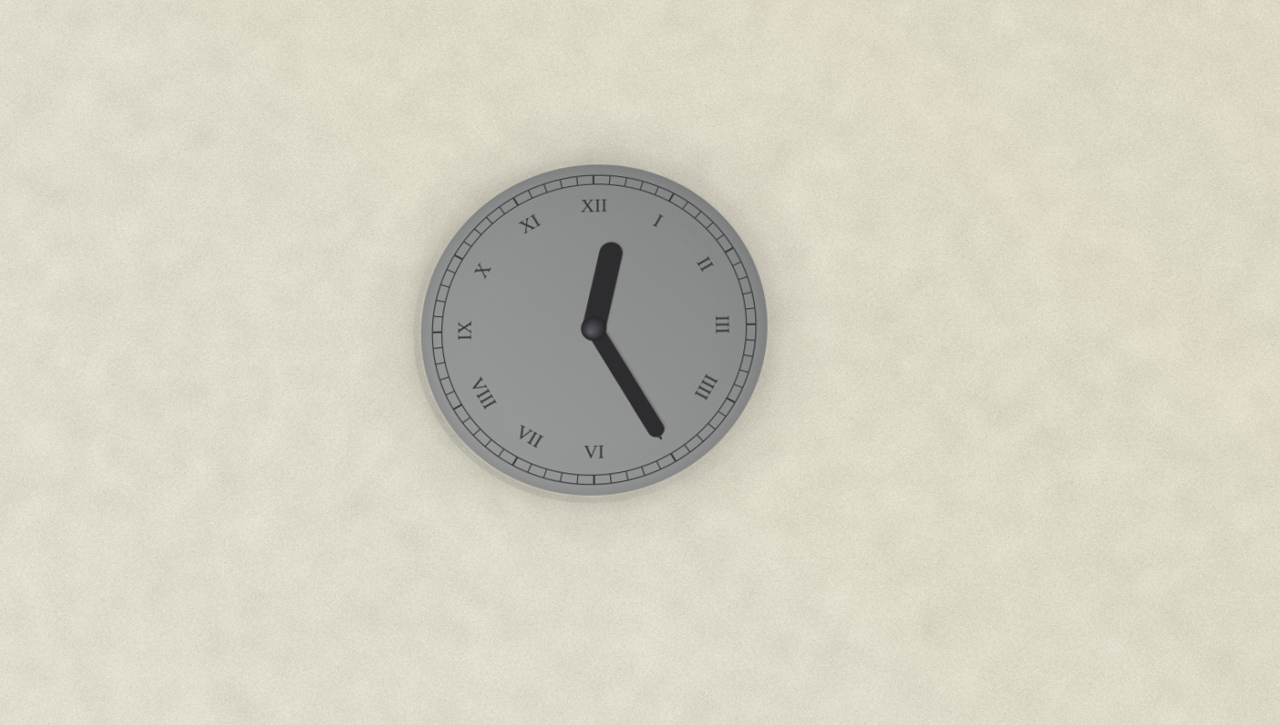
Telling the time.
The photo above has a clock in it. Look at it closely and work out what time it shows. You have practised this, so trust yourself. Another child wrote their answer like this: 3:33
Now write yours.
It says 12:25
